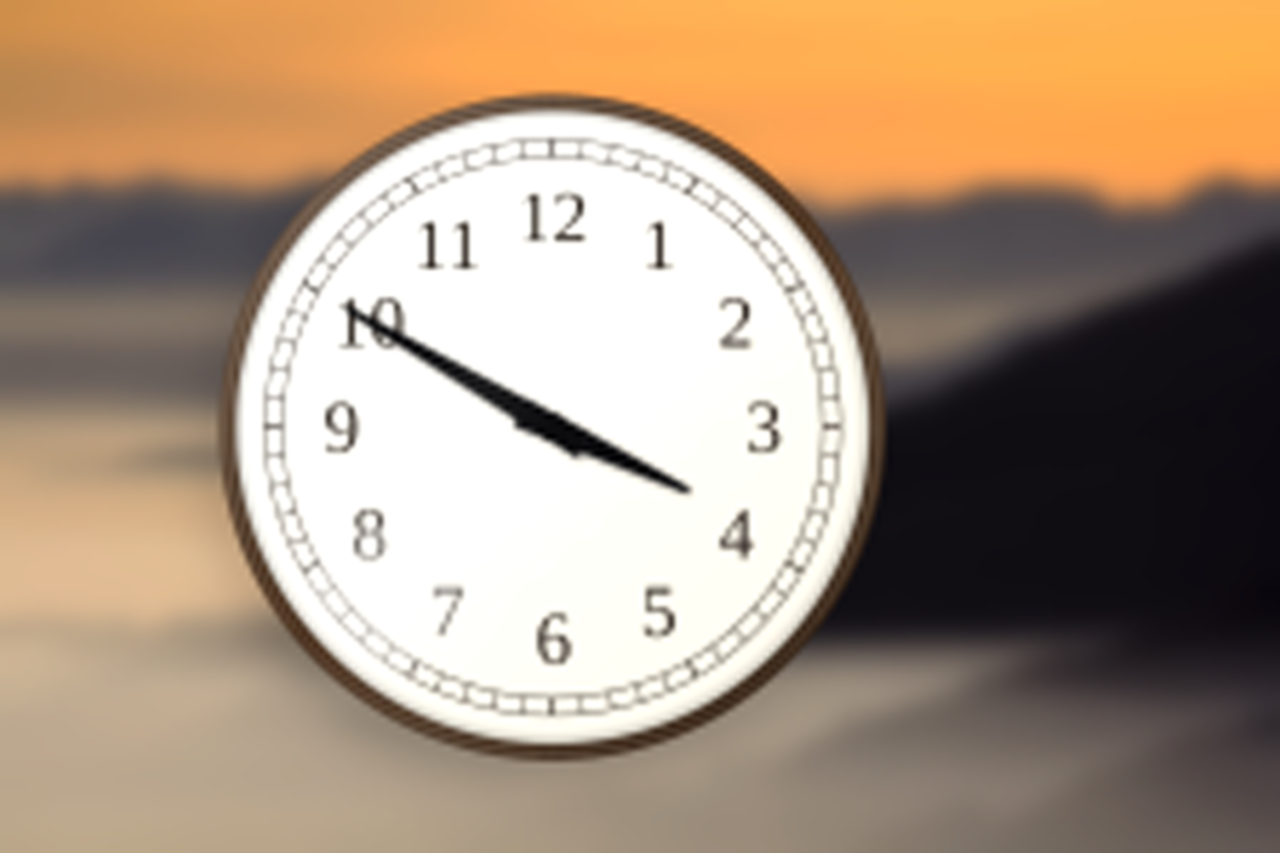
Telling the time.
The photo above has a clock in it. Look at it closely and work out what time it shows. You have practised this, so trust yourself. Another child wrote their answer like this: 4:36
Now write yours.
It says 3:50
